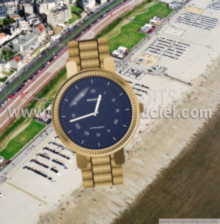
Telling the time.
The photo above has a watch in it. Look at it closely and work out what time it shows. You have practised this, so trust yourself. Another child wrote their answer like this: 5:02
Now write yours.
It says 12:43
